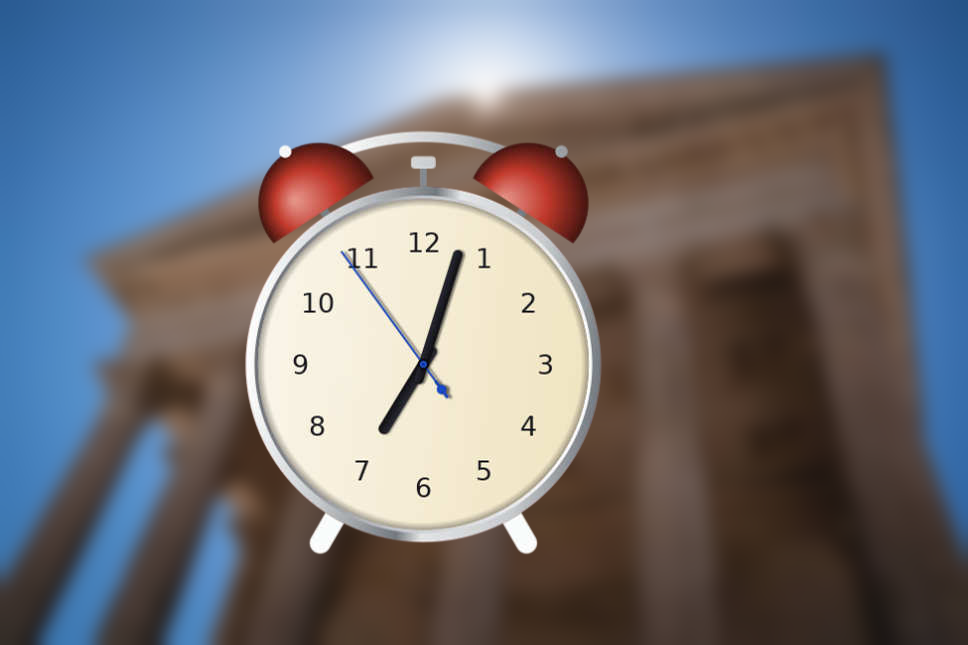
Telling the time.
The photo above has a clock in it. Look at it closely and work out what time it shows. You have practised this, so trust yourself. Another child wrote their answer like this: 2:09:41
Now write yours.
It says 7:02:54
